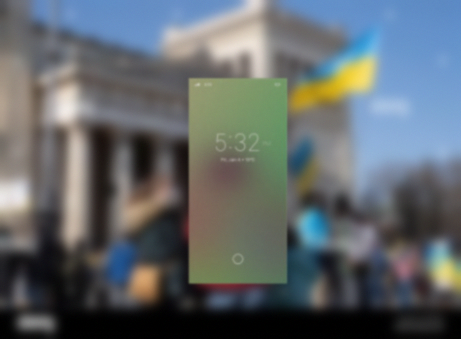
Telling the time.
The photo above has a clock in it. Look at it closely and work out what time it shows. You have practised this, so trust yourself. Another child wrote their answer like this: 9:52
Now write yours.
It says 5:32
